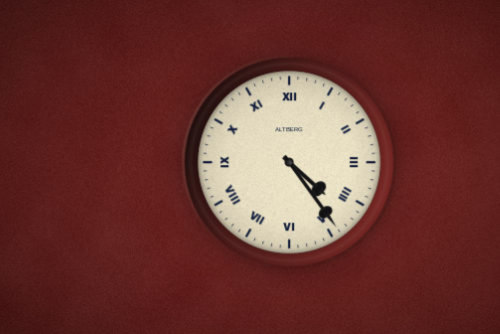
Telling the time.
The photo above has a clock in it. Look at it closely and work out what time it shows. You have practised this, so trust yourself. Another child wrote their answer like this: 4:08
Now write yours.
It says 4:24
